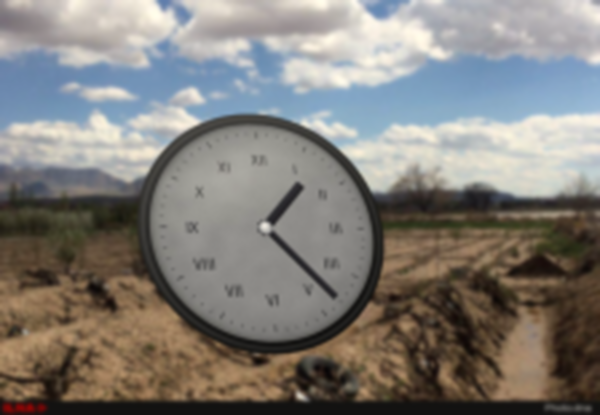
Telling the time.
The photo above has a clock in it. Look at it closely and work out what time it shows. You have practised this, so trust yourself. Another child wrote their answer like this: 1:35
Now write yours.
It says 1:23
